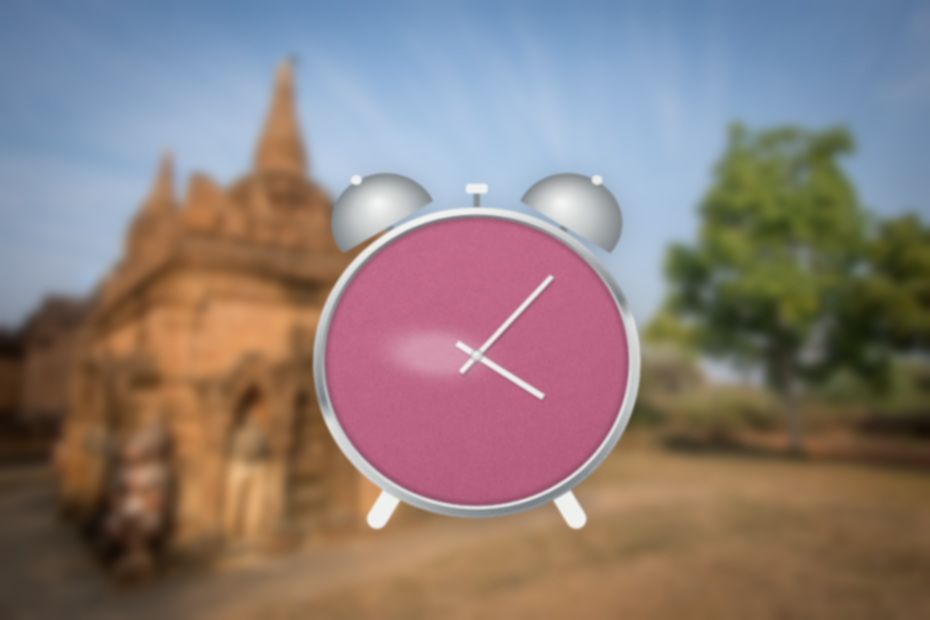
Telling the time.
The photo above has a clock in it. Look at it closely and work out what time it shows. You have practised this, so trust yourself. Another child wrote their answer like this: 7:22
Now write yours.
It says 4:07
